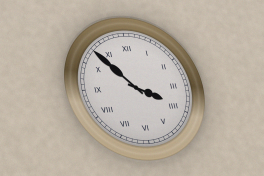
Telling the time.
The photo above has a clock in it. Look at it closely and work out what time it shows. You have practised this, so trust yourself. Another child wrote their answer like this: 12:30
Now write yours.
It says 3:53
